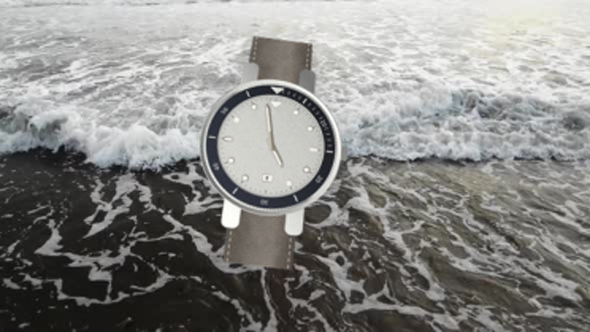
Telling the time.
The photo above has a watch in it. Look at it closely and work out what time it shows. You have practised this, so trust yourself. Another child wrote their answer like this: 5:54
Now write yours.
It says 4:58
